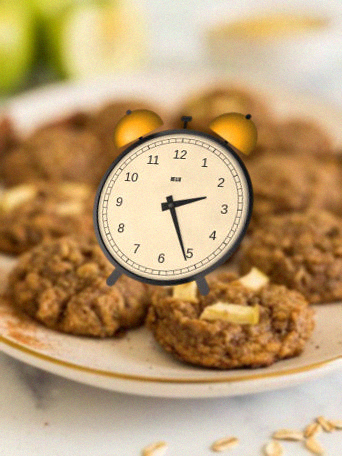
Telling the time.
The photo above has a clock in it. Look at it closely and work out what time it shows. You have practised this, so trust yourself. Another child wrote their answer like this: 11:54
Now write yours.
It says 2:26
